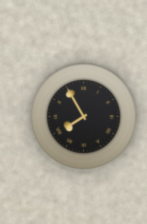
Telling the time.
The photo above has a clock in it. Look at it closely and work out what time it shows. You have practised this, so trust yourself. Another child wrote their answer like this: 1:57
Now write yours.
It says 7:55
